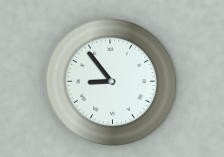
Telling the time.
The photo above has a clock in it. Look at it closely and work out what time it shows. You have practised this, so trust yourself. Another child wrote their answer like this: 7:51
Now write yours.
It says 8:54
